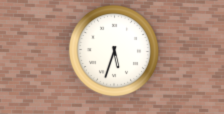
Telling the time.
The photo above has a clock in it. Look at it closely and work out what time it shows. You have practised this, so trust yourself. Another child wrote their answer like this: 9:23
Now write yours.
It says 5:33
